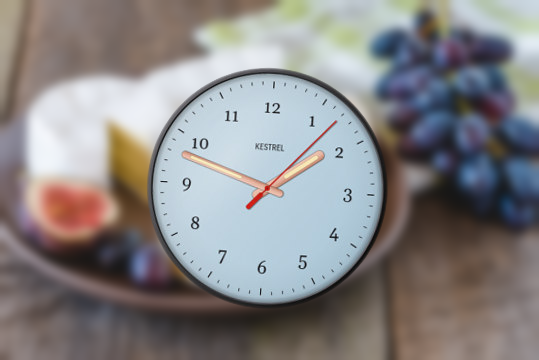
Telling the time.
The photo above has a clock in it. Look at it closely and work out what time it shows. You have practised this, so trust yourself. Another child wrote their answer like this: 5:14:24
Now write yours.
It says 1:48:07
